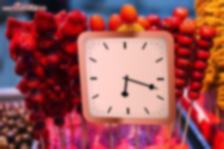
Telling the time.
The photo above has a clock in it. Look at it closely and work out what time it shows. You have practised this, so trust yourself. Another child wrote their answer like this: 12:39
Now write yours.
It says 6:18
